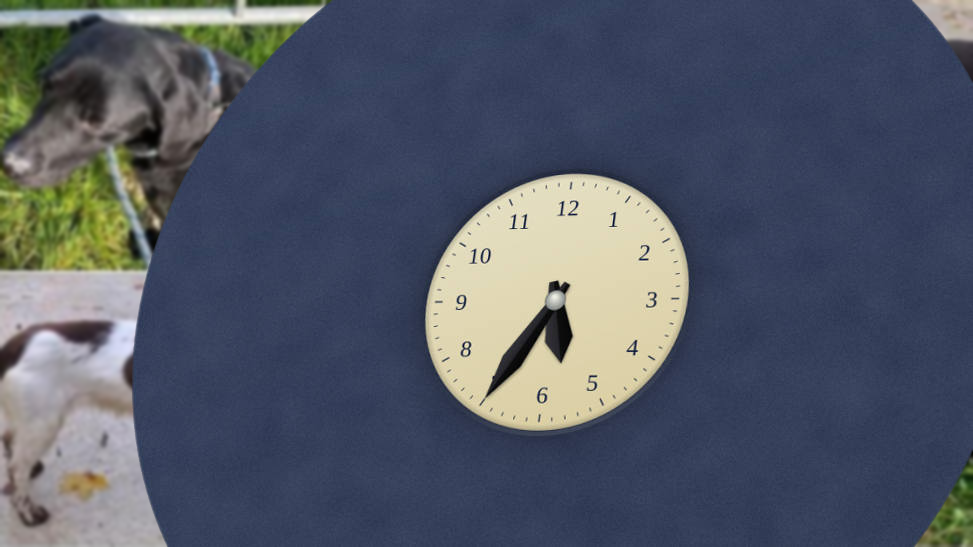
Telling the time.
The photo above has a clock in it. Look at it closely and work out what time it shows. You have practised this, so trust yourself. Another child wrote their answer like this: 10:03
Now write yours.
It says 5:35
